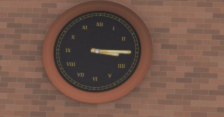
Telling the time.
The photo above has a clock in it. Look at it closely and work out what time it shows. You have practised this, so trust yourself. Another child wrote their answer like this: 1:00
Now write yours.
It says 3:15
